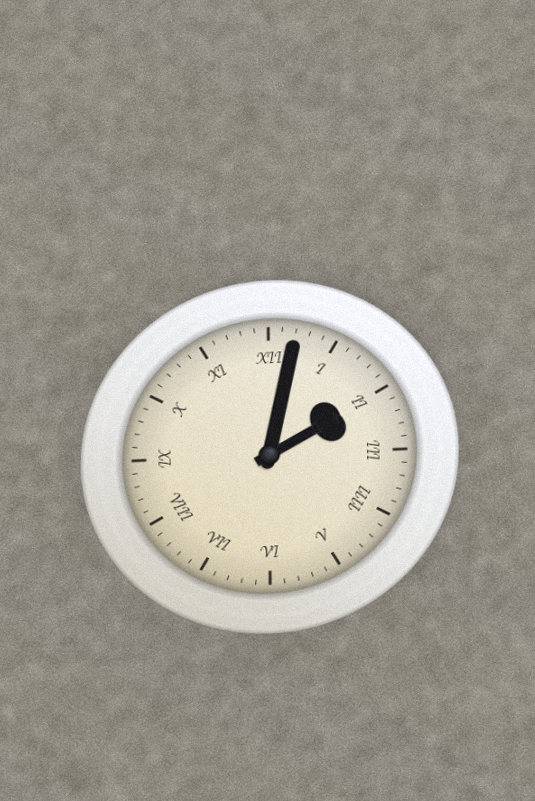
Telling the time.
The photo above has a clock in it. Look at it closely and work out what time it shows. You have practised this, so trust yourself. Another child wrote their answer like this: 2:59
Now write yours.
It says 2:02
